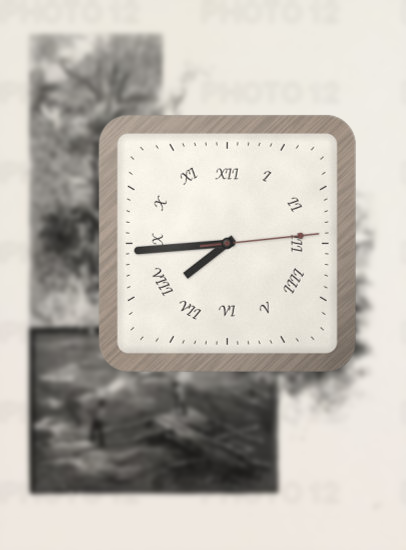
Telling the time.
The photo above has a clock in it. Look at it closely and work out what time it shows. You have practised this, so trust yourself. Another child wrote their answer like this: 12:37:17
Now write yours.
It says 7:44:14
